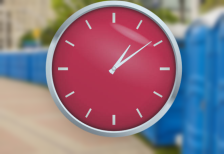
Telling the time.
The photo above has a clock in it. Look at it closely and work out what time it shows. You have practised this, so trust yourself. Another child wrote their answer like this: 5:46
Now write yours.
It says 1:09
